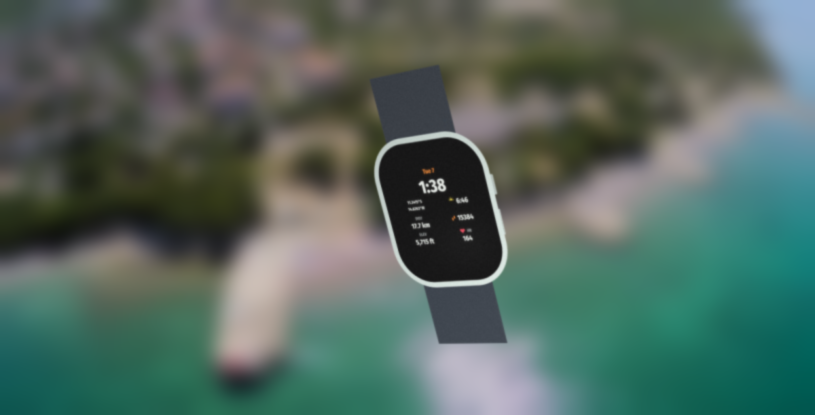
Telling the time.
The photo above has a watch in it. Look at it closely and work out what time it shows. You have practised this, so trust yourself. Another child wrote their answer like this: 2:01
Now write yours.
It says 1:38
